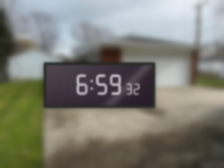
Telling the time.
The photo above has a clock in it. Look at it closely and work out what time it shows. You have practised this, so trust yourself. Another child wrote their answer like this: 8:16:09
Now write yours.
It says 6:59:32
